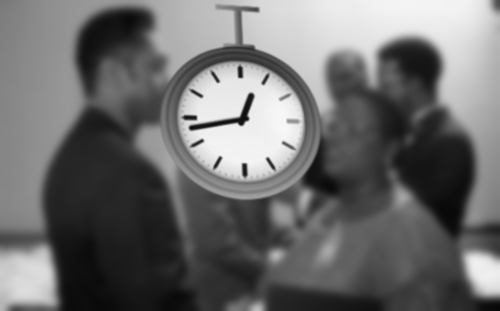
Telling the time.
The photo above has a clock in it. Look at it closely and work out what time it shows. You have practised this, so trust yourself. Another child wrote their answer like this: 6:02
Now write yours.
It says 12:43
